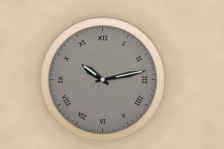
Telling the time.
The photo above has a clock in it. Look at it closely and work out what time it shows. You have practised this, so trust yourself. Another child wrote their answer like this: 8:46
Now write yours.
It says 10:13
